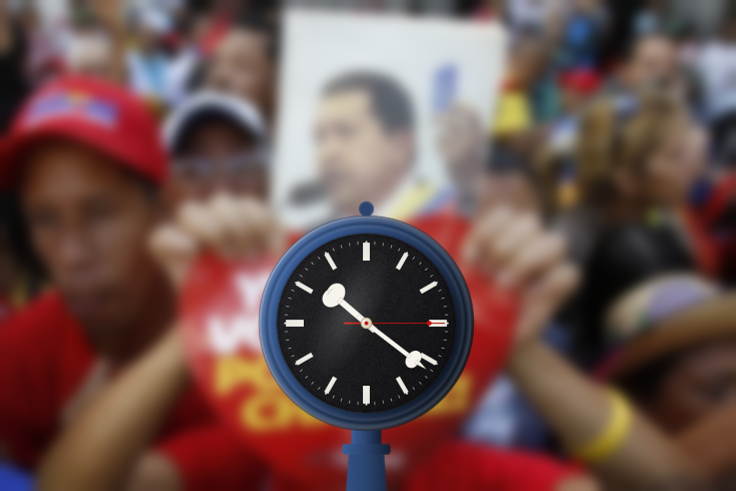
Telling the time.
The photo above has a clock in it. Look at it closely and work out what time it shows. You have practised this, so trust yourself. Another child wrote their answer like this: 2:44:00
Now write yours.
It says 10:21:15
